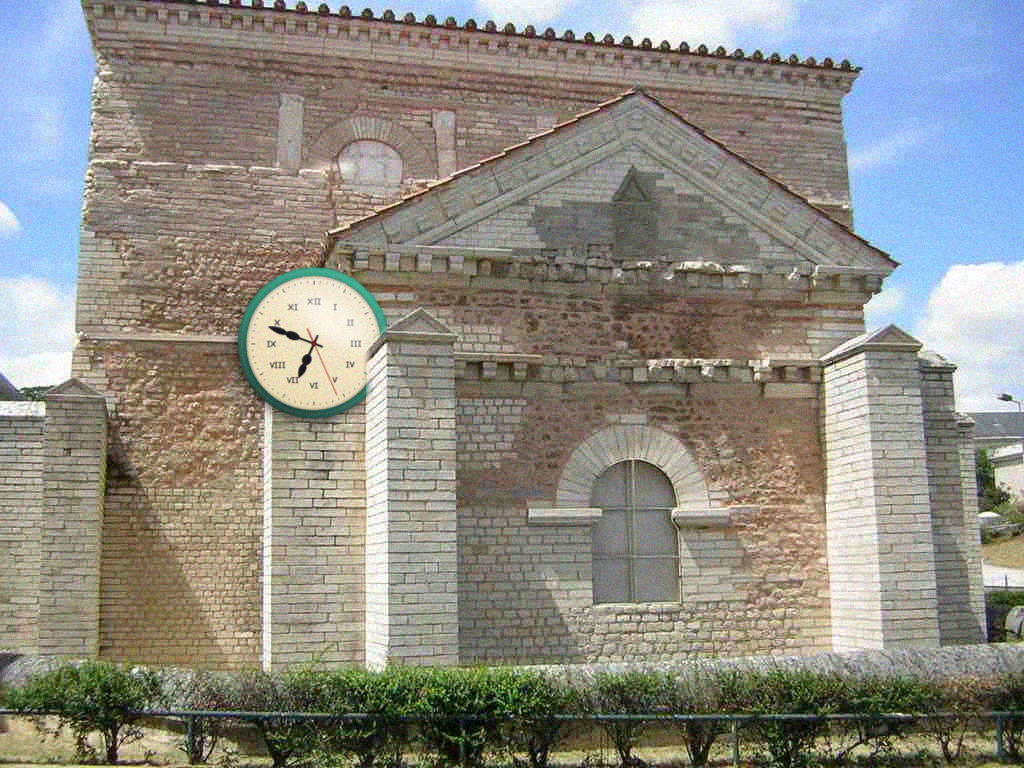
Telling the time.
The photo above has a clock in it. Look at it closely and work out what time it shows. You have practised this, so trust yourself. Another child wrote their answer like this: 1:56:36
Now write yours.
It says 6:48:26
